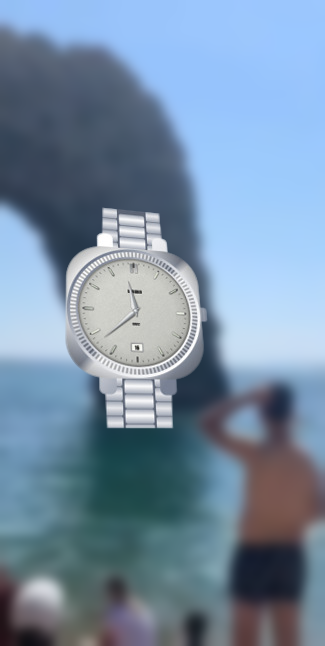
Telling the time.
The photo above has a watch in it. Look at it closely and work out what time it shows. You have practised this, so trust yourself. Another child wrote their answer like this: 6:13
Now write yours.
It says 11:38
